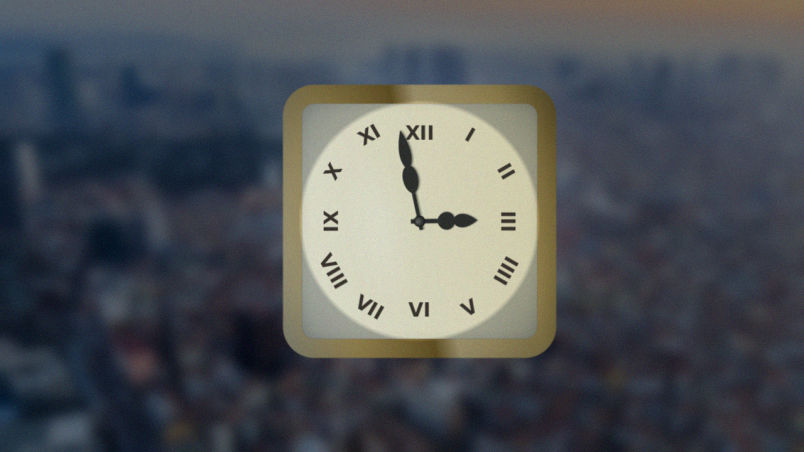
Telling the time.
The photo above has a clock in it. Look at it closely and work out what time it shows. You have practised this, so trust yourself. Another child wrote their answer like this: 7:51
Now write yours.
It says 2:58
